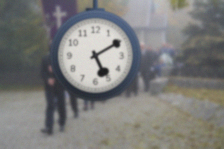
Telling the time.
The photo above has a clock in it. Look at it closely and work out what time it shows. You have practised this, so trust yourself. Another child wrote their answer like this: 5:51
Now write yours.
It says 5:10
